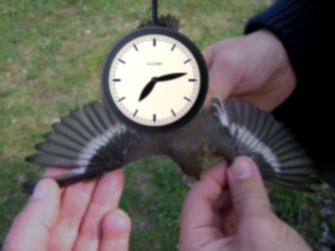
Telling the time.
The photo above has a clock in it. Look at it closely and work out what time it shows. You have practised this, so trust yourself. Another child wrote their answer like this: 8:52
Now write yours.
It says 7:13
